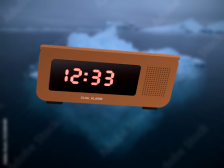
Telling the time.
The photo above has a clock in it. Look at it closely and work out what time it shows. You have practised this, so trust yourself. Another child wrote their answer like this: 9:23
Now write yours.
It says 12:33
